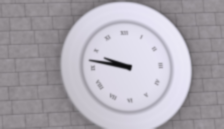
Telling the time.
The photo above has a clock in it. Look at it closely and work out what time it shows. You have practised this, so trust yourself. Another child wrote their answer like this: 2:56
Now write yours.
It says 9:47
